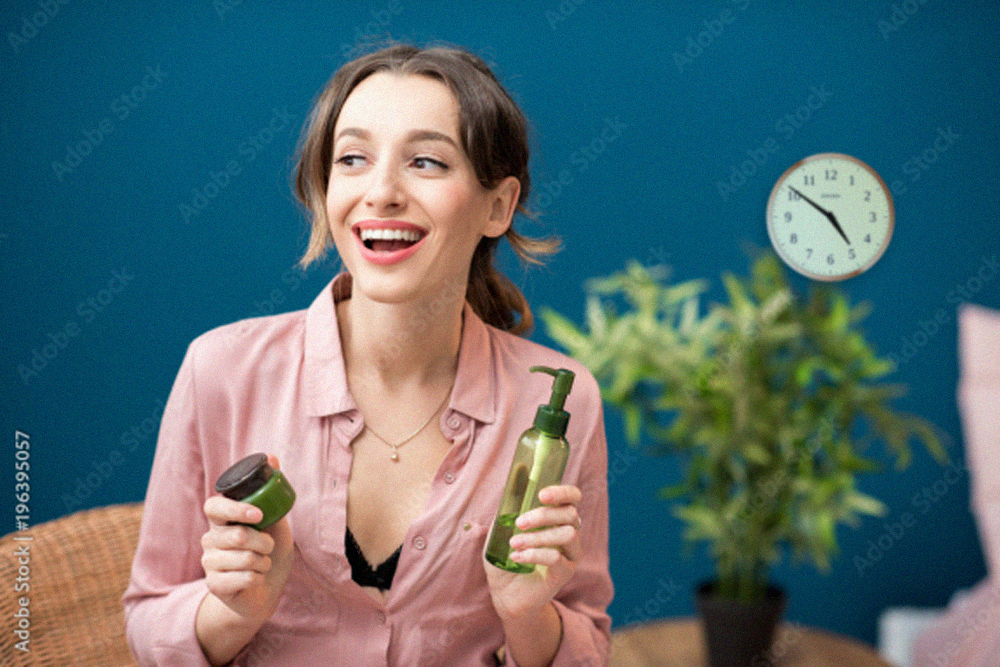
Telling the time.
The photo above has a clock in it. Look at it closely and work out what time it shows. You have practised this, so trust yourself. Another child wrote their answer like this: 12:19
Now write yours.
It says 4:51
